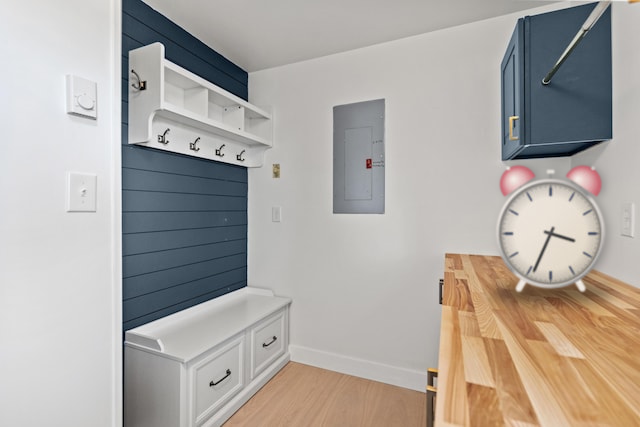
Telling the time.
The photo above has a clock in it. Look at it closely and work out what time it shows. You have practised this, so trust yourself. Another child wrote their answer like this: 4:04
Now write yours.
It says 3:34
